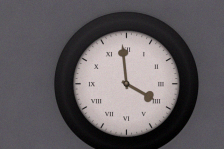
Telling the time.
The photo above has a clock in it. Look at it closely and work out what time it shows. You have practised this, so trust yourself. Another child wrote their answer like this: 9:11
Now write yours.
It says 3:59
